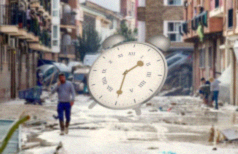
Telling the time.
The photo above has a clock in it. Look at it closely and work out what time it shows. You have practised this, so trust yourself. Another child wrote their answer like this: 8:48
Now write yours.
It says 1:30
